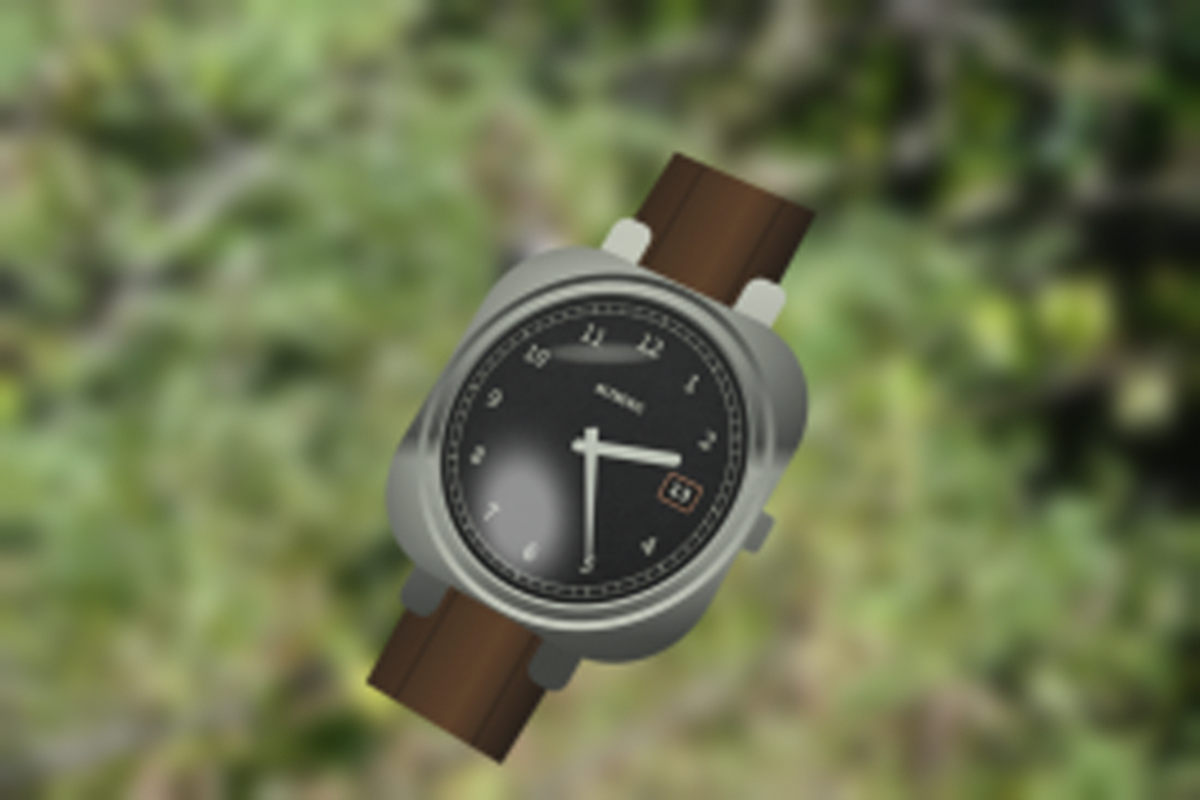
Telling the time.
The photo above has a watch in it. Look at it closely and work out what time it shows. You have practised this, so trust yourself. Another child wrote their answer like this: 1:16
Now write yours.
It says 2:25
